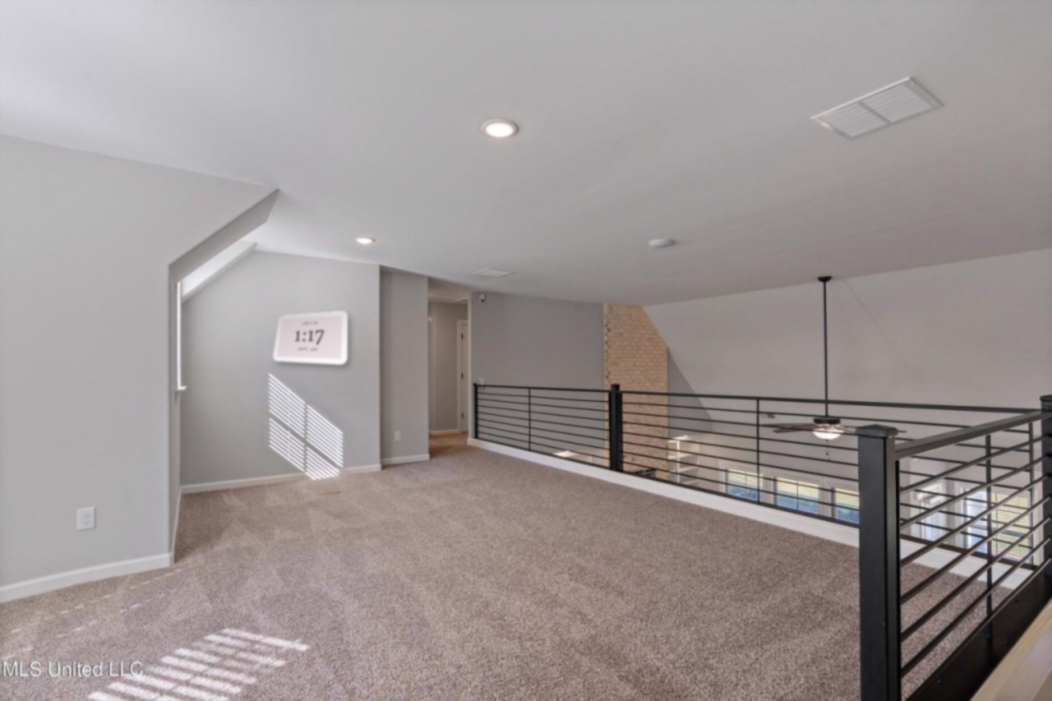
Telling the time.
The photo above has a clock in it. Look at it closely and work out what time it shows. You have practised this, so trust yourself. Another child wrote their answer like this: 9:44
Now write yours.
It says 1:17
